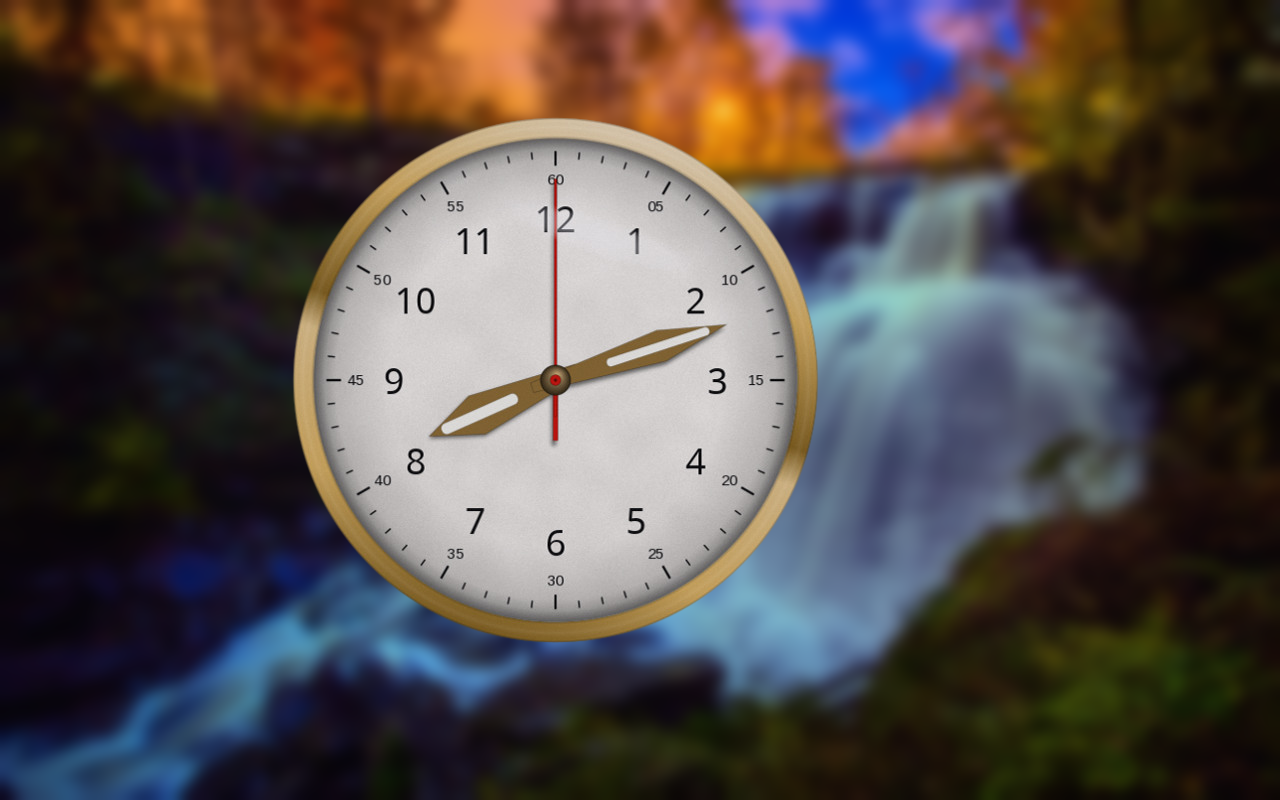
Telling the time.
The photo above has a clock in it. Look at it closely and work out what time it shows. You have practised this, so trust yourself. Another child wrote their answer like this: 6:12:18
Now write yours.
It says 8:12:00
